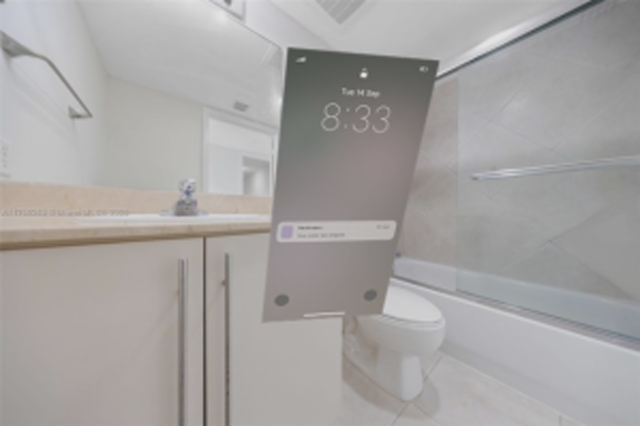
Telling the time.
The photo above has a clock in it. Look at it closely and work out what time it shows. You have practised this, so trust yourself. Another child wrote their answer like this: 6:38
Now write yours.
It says 8:33
